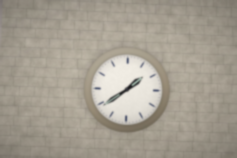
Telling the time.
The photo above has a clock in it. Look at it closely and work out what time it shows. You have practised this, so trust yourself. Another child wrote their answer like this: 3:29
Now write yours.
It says 1:39
